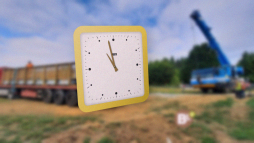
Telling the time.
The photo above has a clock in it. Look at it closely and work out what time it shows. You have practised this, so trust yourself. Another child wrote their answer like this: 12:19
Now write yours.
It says 10:58
